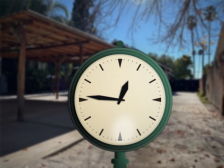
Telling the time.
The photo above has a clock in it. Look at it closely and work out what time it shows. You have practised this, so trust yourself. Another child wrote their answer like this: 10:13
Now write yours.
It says 12:46
